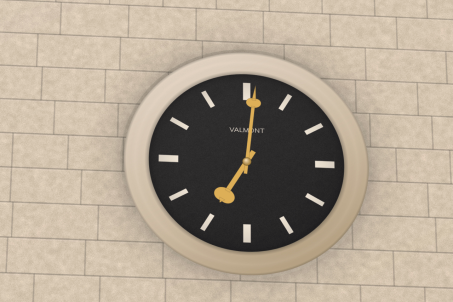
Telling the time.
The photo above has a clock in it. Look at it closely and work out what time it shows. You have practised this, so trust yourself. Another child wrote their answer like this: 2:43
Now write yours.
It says 7:01
